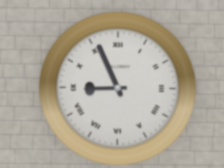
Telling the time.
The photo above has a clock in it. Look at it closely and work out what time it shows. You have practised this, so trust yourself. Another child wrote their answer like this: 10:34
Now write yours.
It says 8:56
